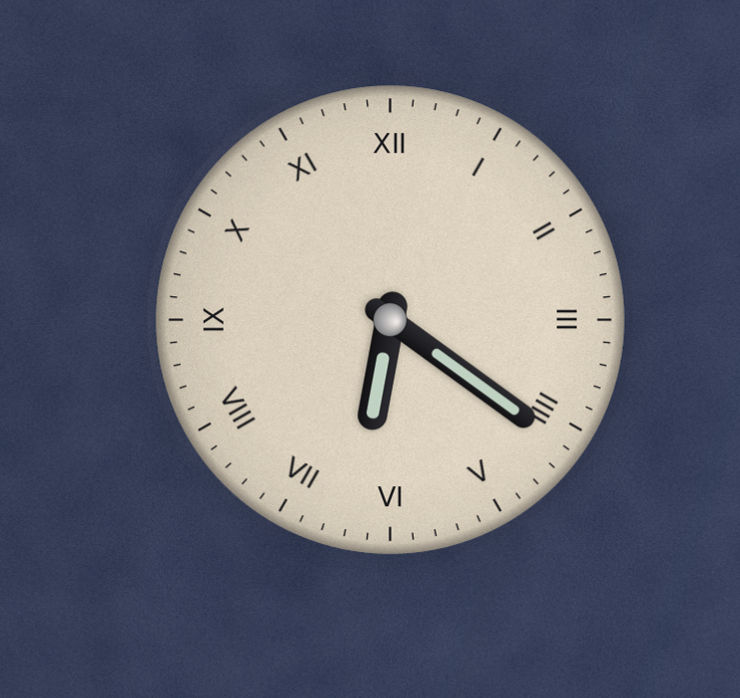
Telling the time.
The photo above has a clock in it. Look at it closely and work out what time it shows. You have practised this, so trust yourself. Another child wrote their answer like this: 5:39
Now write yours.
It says 6:21
